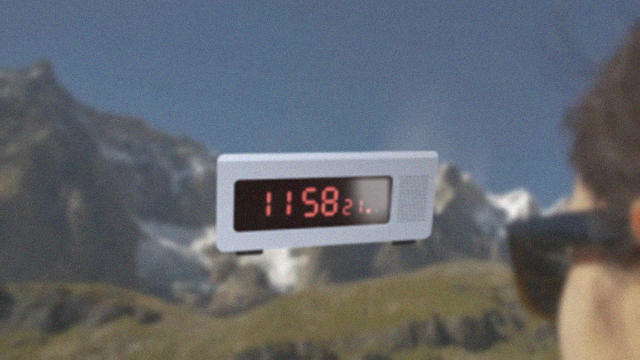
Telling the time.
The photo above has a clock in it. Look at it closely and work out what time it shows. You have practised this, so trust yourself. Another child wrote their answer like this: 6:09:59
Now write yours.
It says 11:58:21
